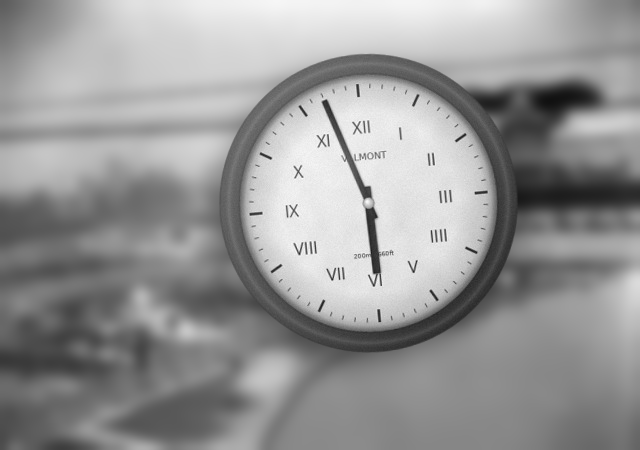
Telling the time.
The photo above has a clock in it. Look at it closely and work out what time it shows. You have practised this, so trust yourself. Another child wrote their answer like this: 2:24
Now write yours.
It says 5:57
